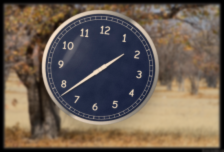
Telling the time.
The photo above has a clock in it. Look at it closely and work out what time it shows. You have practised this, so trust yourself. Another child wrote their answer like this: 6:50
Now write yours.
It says 1:38
